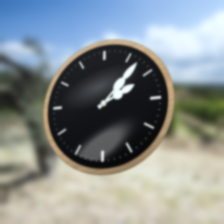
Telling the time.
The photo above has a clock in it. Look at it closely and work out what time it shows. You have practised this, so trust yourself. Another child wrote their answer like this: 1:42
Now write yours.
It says 2:07
